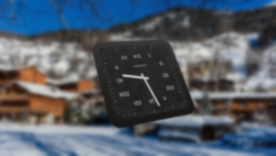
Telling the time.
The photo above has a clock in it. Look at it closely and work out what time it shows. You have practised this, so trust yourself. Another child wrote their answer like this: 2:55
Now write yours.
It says 9:28
